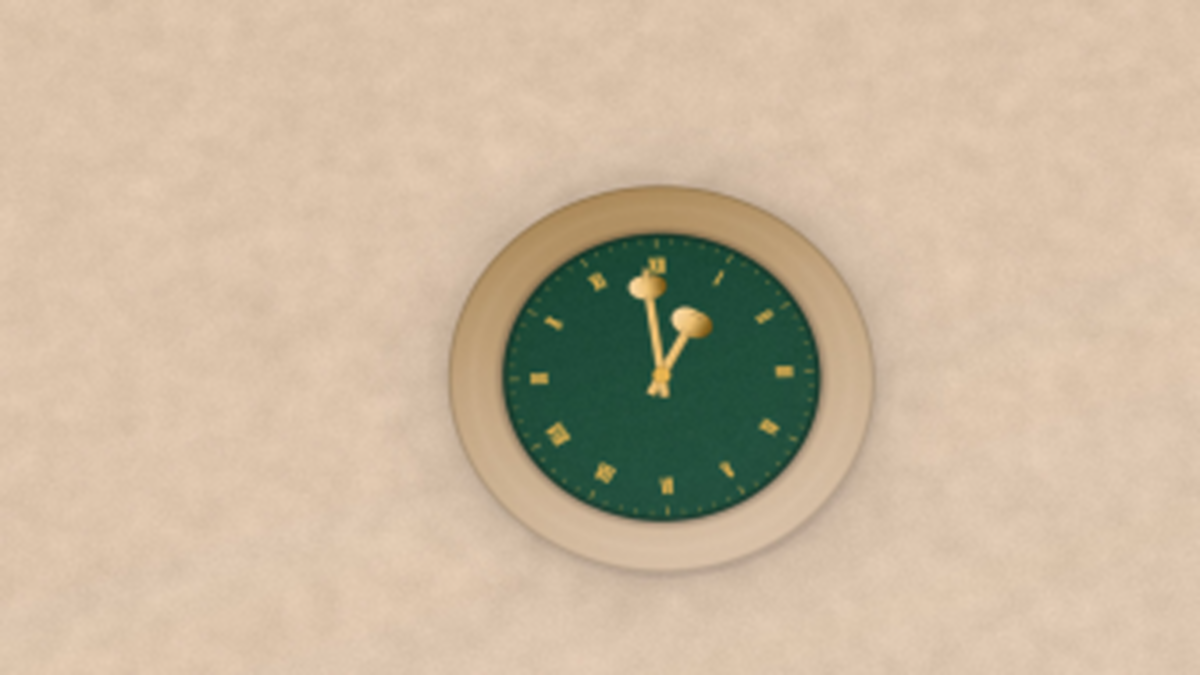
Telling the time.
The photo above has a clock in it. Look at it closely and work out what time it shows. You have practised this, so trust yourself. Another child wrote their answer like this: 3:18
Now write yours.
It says 12:59
